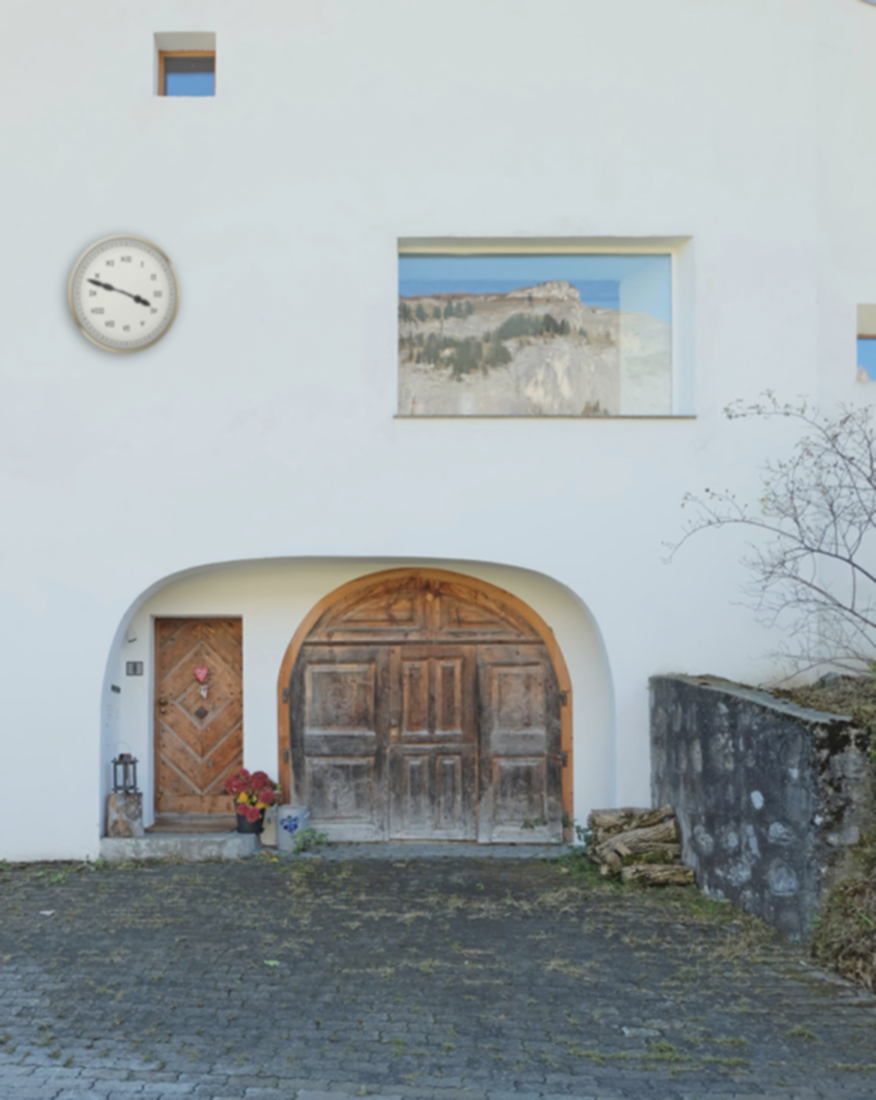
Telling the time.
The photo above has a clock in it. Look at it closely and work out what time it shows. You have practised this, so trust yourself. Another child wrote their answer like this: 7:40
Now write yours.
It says 3:48
